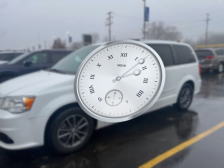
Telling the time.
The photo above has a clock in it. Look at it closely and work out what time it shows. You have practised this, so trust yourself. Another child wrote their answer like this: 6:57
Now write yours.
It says 2:07
